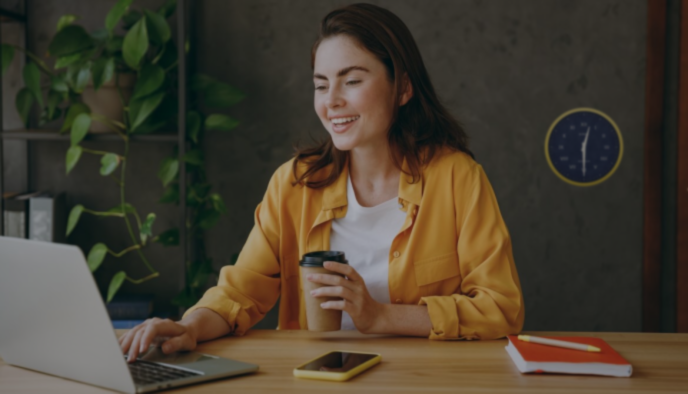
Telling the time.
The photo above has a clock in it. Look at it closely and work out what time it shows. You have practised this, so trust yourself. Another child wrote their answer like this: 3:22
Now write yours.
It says 12:30
